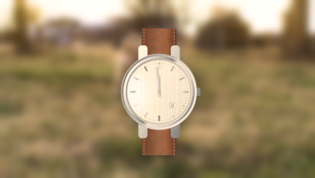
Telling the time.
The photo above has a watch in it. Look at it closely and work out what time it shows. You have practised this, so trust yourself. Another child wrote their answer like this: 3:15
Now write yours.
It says 11:59
